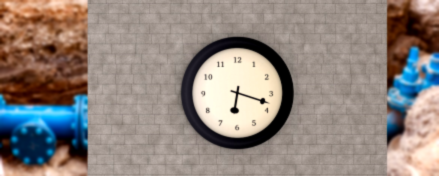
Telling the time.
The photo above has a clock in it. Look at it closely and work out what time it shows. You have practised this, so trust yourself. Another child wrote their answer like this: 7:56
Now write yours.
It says 6:18
